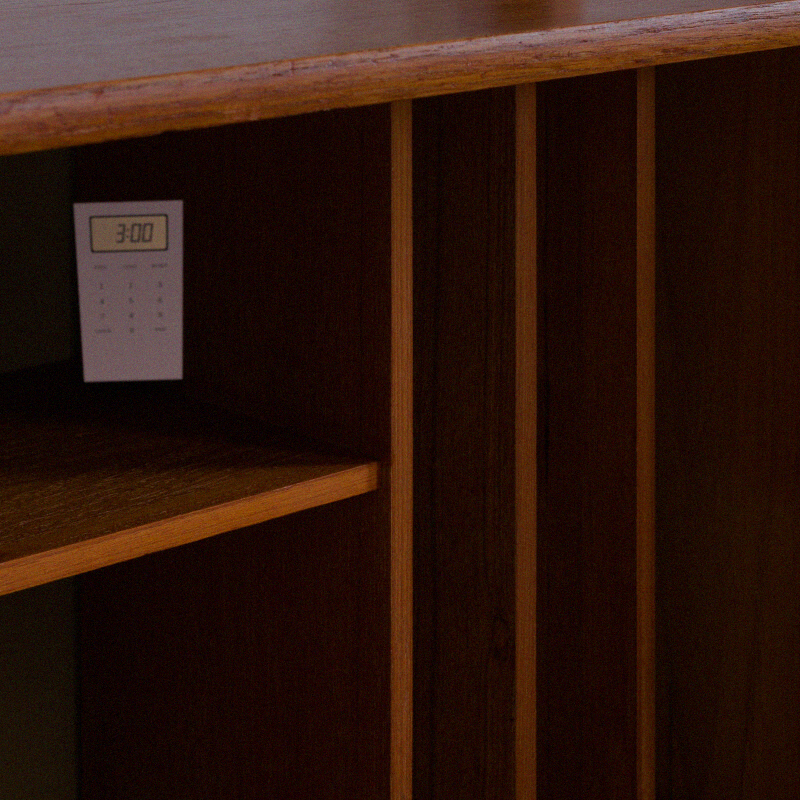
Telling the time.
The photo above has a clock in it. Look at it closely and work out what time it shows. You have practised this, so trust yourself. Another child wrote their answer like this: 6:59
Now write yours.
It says 3:00
